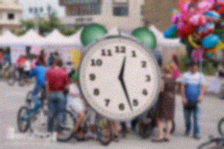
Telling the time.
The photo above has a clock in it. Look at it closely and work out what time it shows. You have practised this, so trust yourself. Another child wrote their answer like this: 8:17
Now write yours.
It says 12:27
